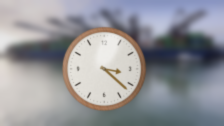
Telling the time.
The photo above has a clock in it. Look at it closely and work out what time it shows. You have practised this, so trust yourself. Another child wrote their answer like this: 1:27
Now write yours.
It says 3:22
